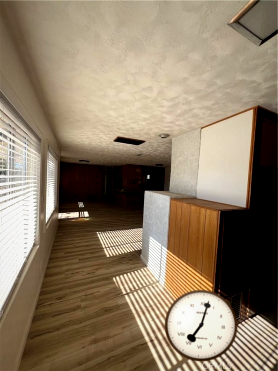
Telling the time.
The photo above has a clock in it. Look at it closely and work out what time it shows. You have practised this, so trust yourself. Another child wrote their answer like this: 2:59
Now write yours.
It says 7:02
